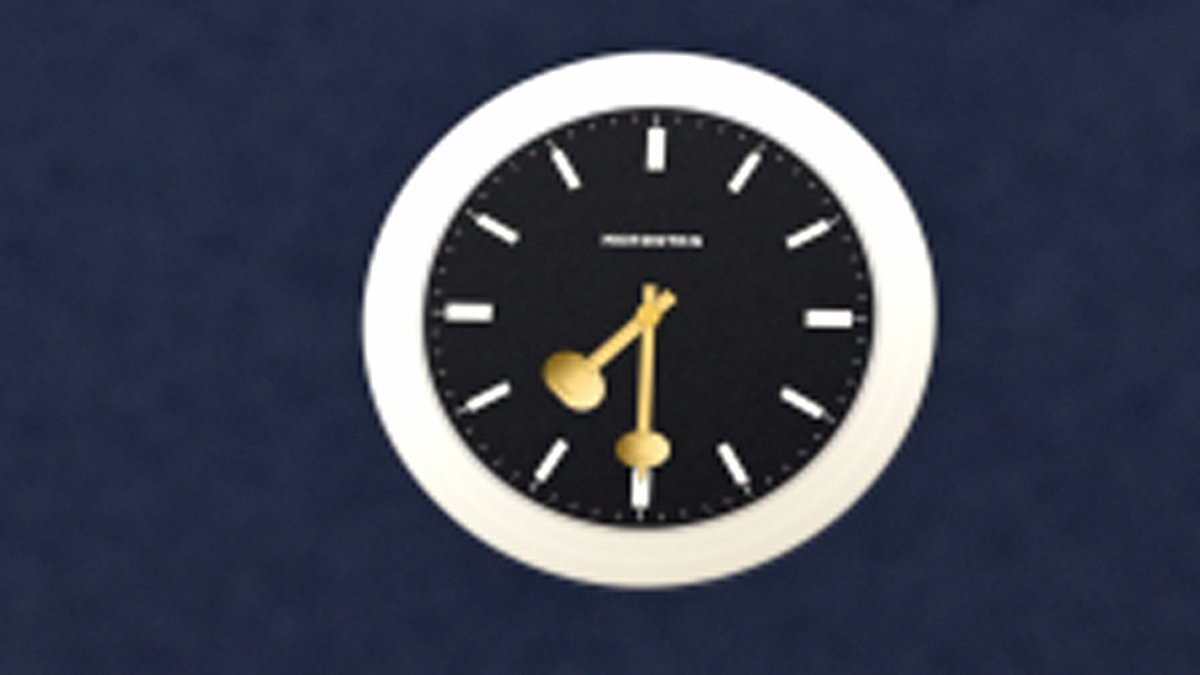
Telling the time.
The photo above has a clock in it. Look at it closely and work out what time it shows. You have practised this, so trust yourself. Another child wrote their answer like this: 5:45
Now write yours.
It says 7:30
